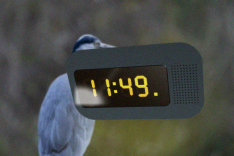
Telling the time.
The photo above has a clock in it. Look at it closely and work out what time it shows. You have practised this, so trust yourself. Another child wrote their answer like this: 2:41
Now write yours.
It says 11:49
